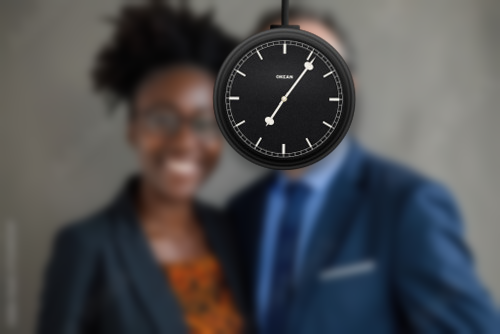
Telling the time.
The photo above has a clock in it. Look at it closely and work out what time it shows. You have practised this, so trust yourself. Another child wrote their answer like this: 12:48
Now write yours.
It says 7:06
